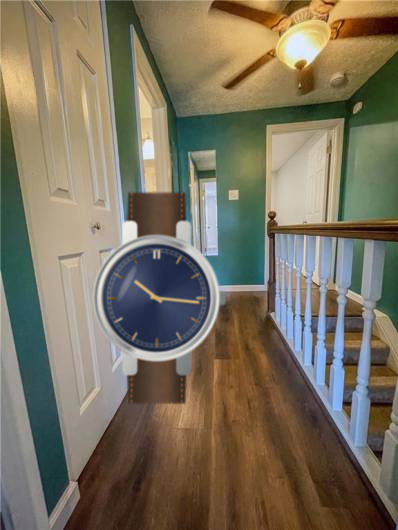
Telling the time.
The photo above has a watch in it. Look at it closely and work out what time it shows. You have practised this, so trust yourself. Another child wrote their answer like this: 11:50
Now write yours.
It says 10:16
